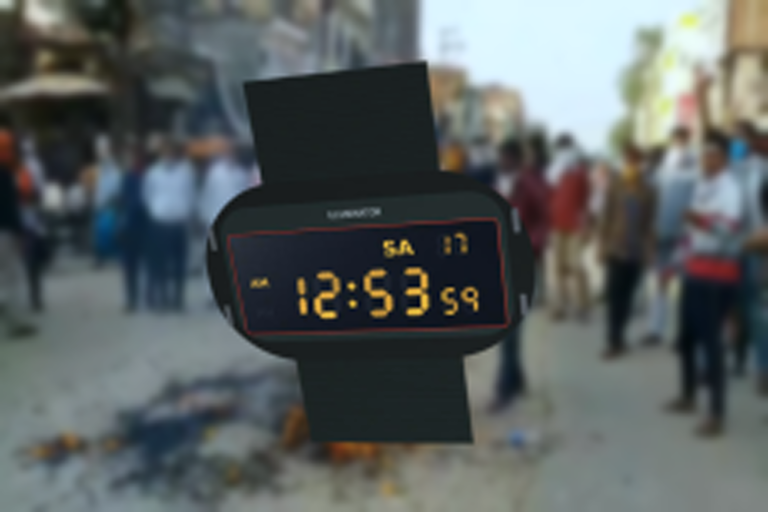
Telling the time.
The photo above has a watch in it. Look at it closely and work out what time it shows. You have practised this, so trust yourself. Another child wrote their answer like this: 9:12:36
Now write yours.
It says 12:53:59
